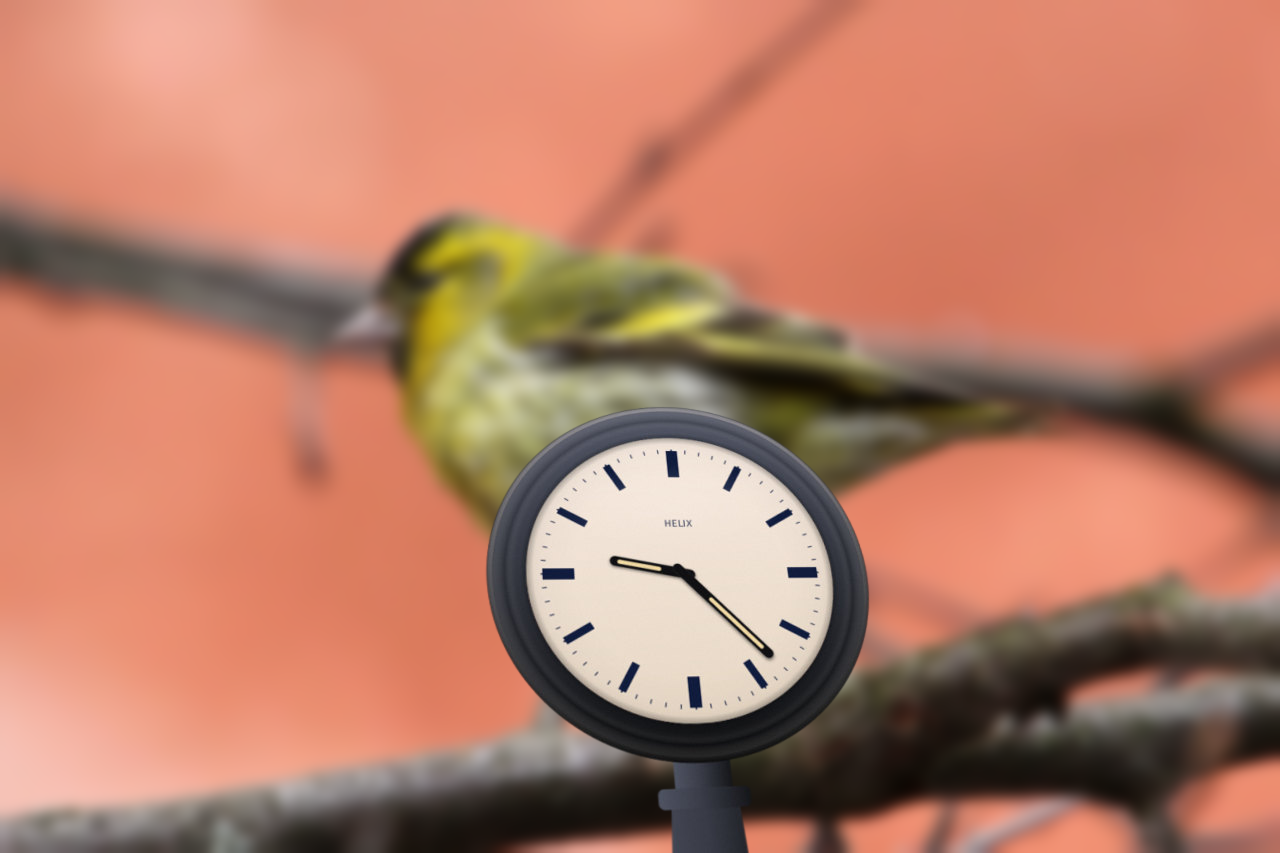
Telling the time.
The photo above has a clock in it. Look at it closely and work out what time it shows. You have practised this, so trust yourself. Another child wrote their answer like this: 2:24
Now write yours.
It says 9:23
